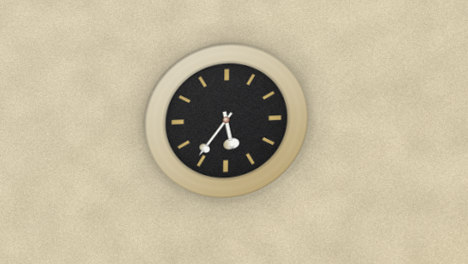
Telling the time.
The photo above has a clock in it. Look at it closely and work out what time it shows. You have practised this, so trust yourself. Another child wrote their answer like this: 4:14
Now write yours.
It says 5:36
